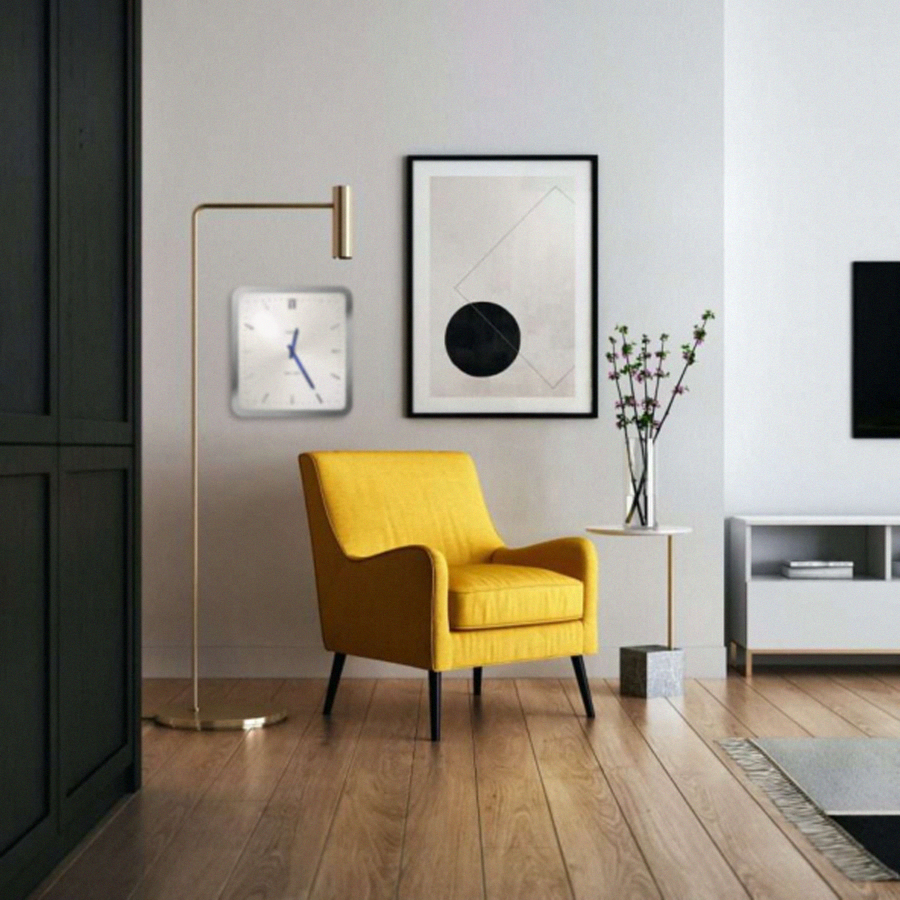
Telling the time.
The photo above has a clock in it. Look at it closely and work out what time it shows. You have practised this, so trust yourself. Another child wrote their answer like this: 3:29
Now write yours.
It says 12:25
